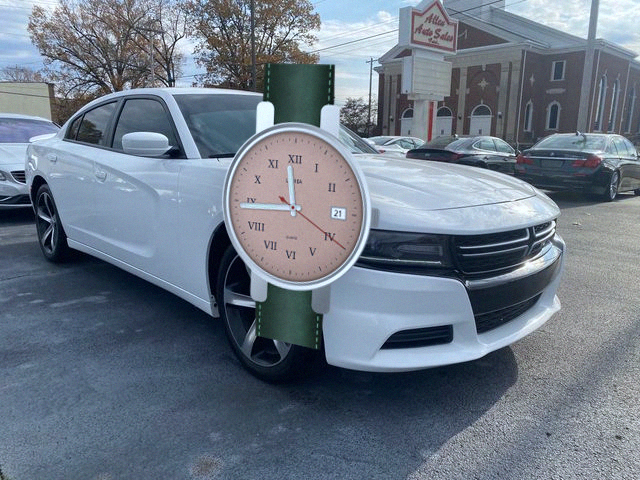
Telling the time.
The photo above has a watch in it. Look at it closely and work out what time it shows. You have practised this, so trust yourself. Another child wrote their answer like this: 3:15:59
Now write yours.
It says 11:44:20
